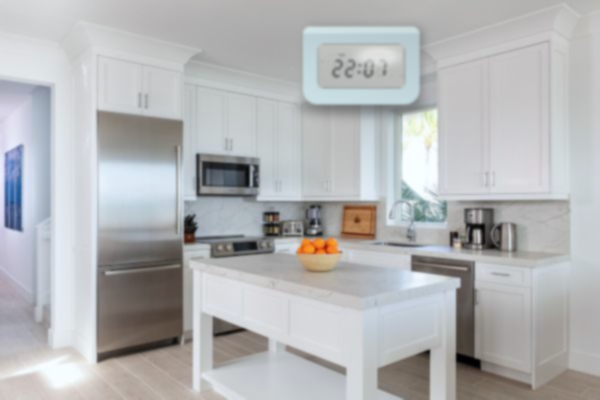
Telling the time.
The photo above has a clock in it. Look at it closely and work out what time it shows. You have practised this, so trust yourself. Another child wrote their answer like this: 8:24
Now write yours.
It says 22:07
